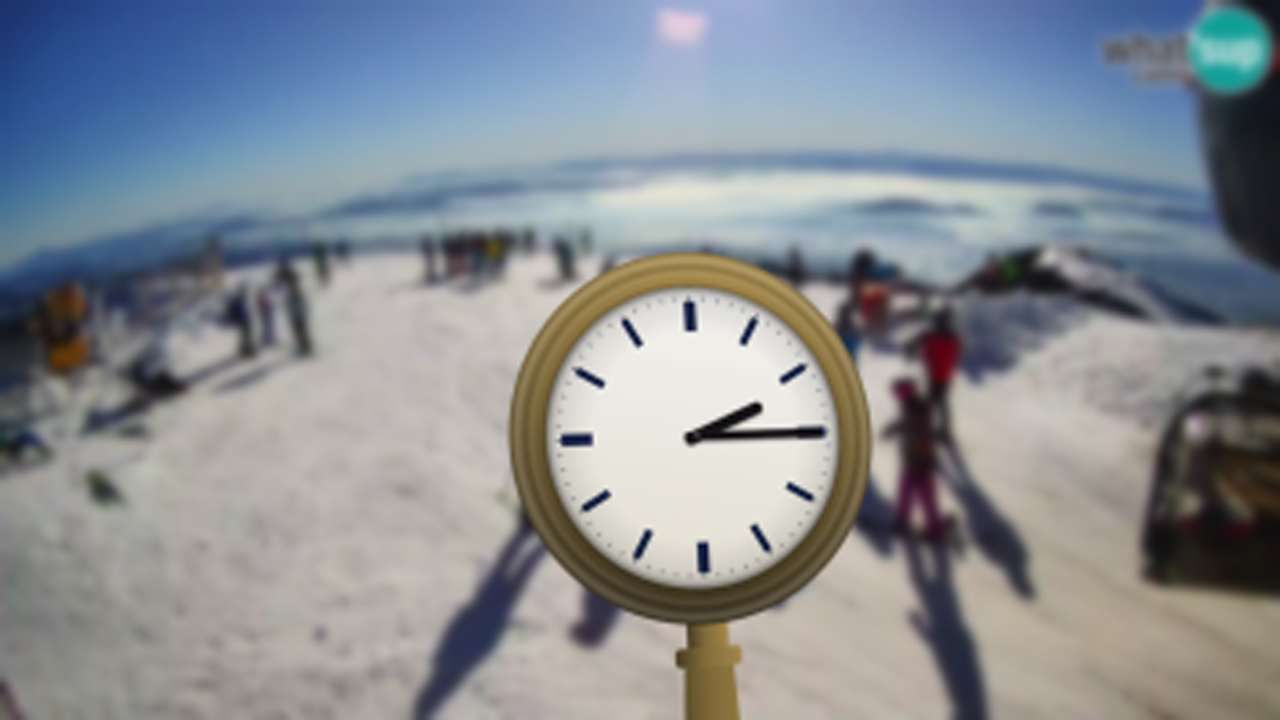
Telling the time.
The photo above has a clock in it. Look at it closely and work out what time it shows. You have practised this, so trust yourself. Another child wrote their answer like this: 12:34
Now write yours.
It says 2:15
